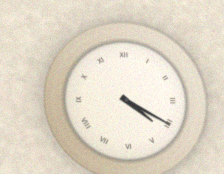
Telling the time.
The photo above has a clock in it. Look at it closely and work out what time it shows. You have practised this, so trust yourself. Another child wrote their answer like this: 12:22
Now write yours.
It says 4:20
